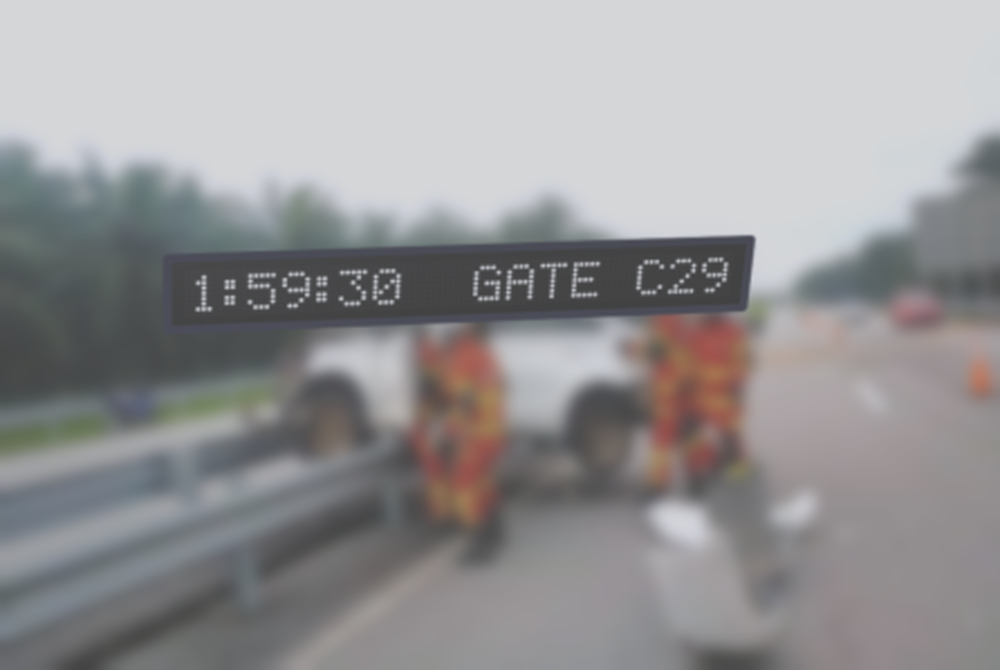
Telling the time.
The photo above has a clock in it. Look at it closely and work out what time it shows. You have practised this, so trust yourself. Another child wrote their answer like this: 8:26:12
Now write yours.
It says 1:59:30
